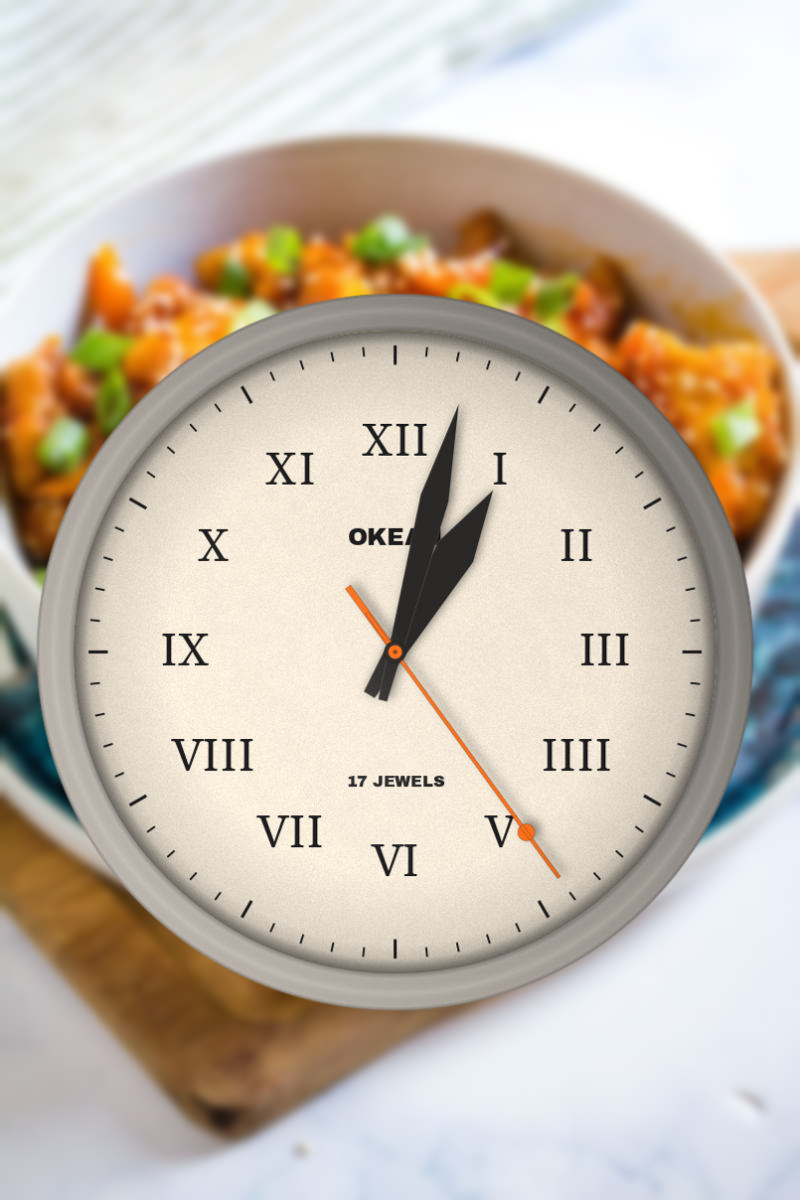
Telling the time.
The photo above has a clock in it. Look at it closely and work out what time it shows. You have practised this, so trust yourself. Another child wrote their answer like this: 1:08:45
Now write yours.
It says 1:02:24
